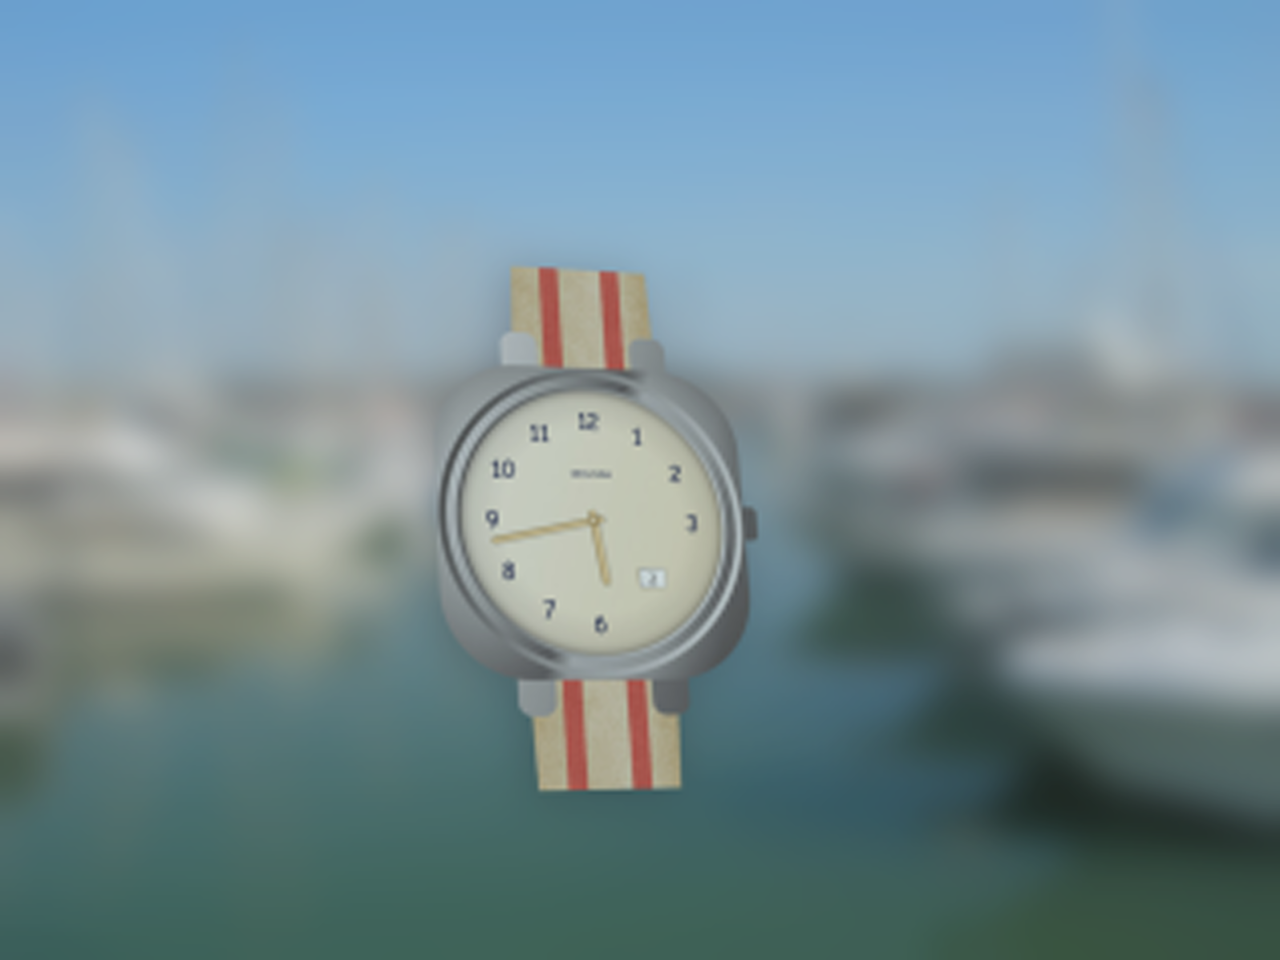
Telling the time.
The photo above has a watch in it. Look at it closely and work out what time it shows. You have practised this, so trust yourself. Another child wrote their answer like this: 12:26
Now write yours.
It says 5:43
